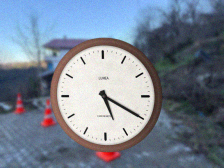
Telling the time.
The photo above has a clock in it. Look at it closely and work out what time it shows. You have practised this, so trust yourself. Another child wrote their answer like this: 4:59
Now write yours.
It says 5:20
